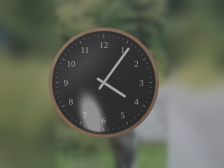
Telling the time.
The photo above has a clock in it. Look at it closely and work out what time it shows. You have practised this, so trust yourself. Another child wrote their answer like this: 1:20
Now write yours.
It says 4:06
